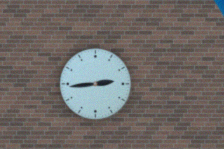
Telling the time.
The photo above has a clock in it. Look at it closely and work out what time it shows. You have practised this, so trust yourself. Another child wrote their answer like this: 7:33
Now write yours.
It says 2:44
